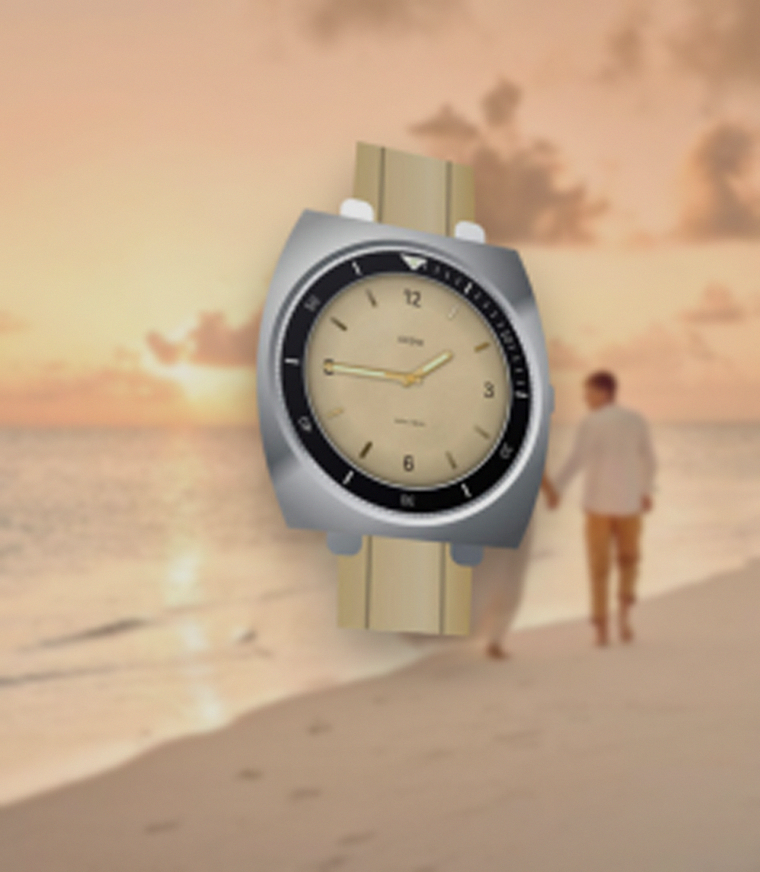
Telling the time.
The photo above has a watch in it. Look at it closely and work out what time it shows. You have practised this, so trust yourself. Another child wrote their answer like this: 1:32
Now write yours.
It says 1:45
